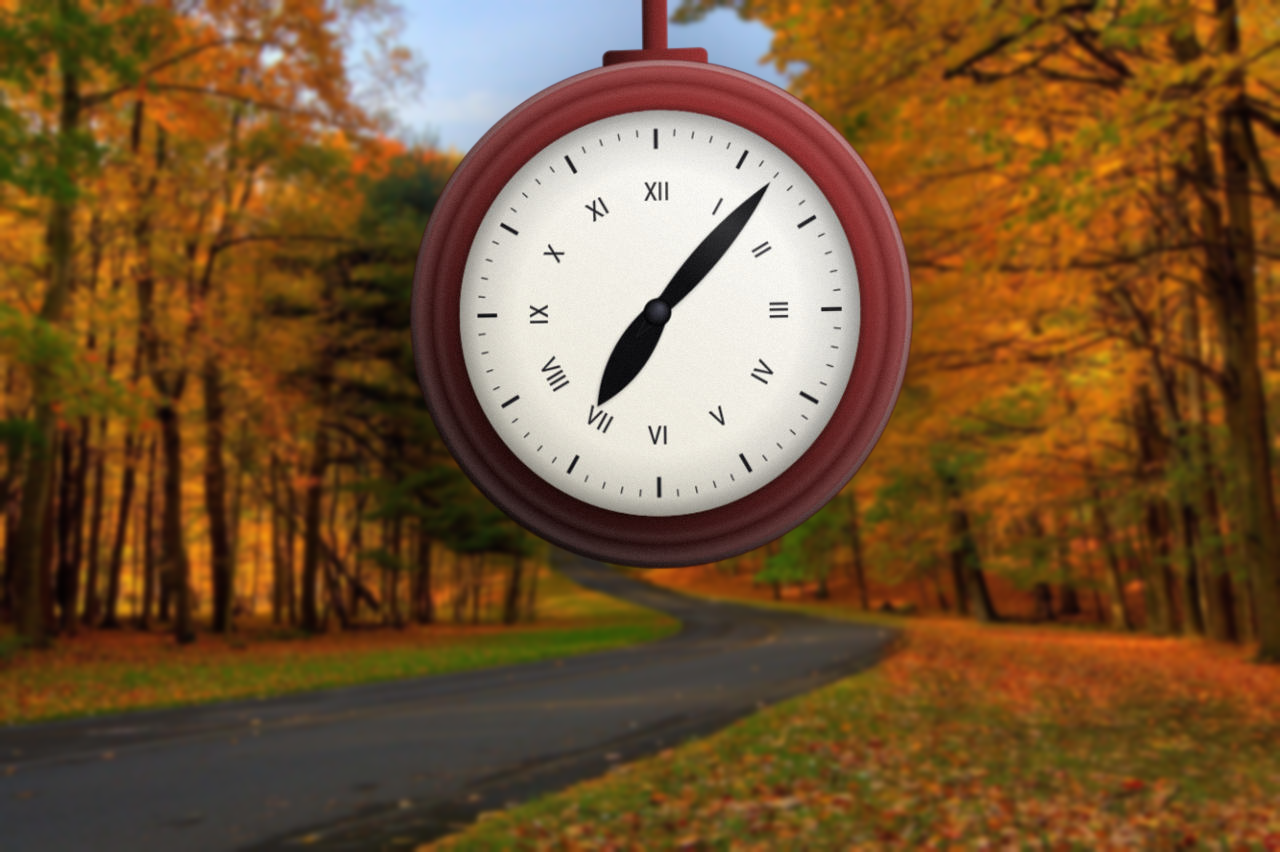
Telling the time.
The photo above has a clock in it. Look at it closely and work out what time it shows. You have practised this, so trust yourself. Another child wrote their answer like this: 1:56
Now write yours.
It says 7:07
